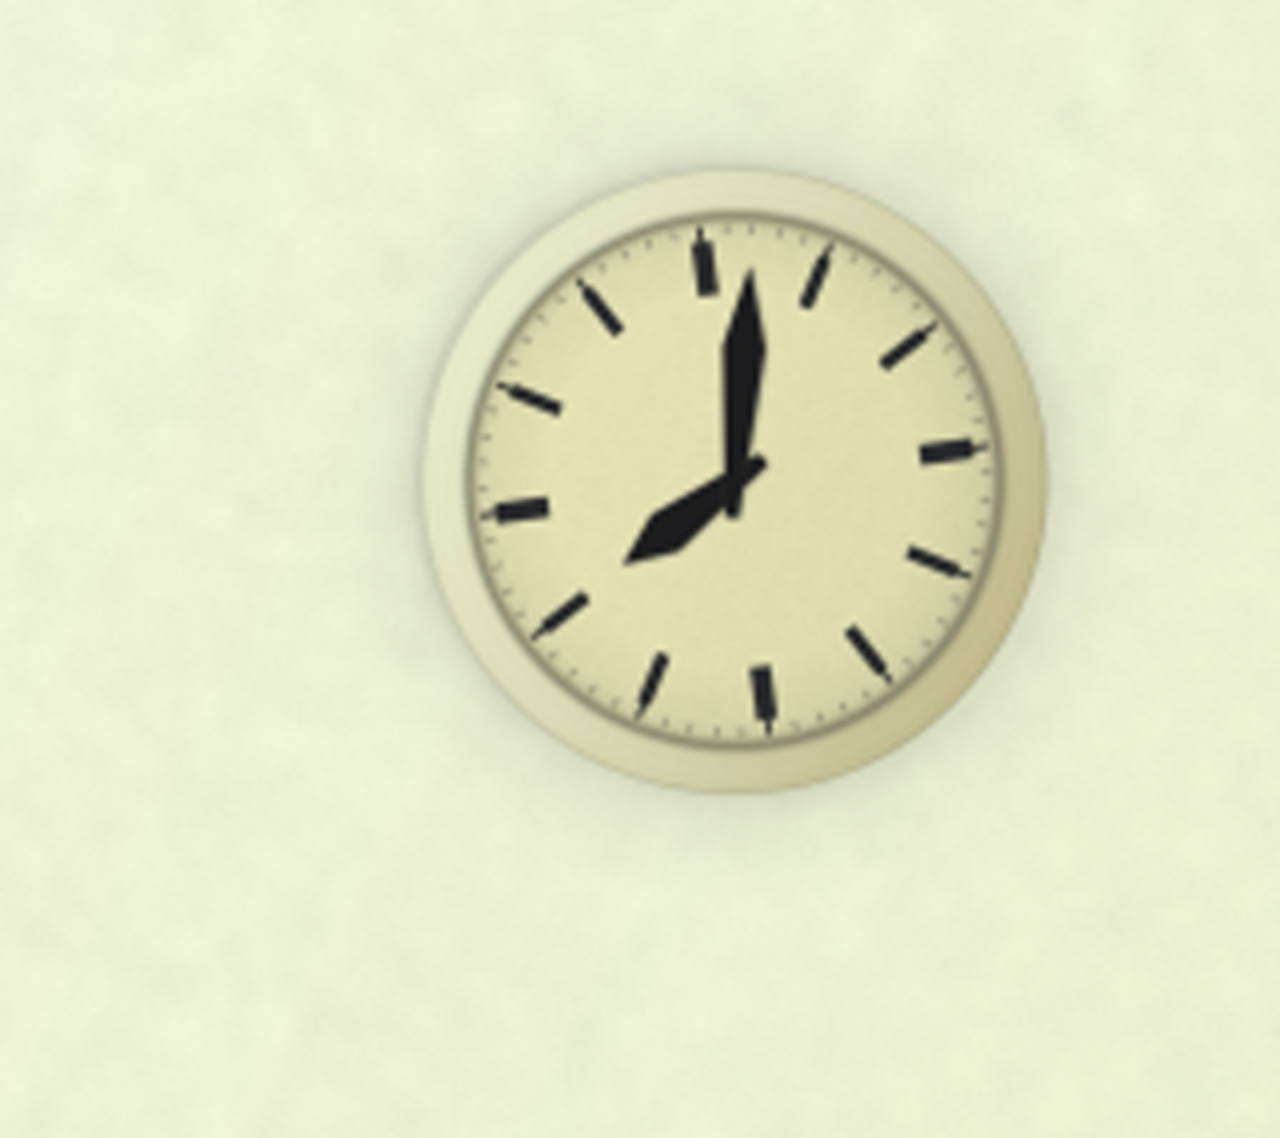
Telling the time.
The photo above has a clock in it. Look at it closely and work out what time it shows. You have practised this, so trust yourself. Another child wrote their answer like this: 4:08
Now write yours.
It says 8:02
